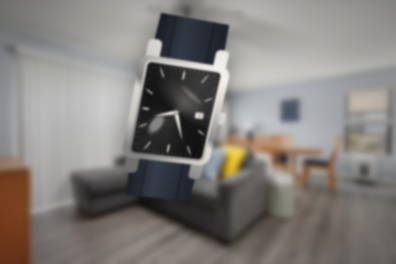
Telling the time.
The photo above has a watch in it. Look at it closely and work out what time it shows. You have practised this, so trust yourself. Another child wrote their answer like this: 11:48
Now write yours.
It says 8:26
